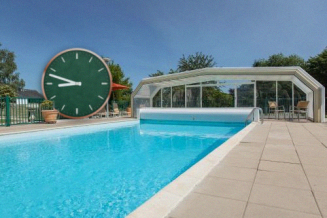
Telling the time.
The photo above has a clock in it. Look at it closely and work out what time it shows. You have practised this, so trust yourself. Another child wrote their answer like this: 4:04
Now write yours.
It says 8:48
